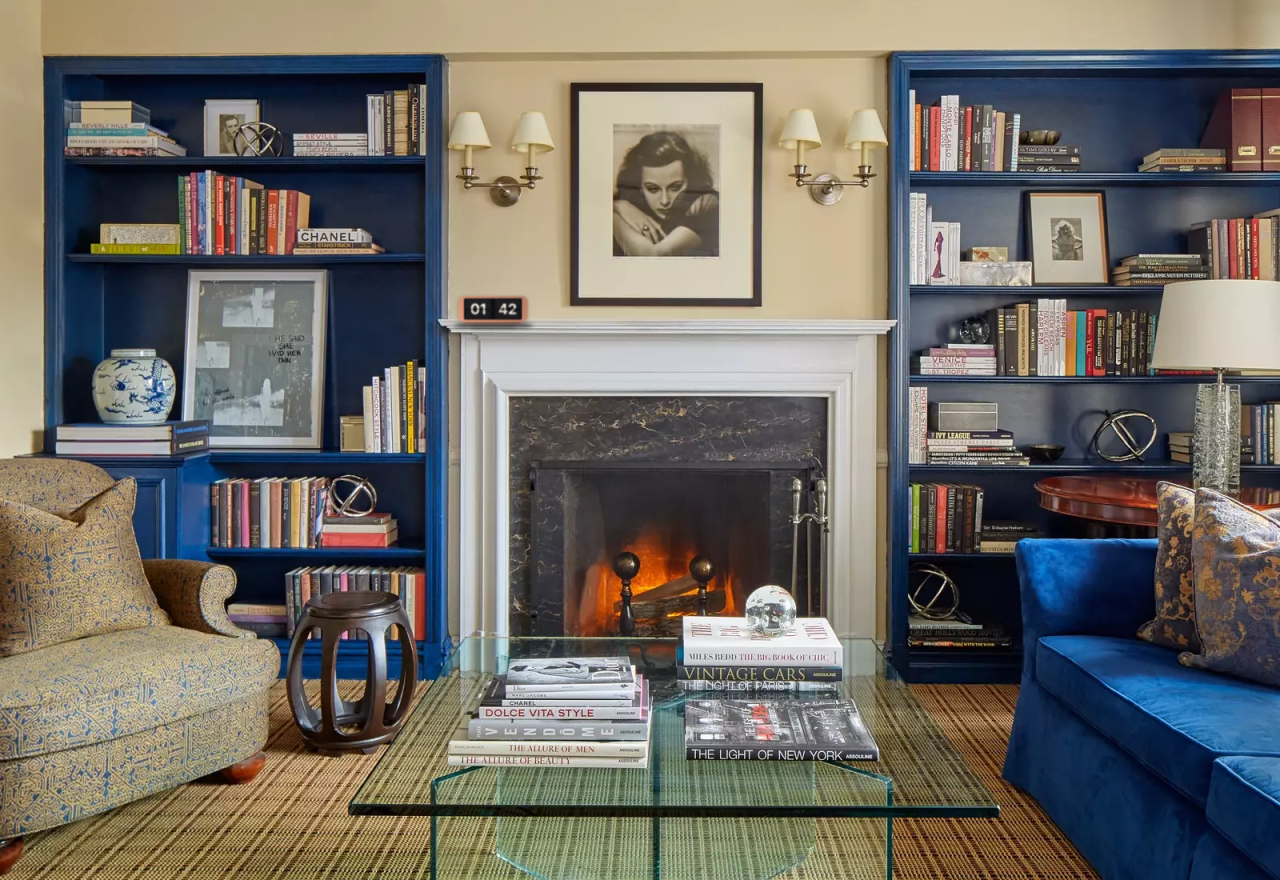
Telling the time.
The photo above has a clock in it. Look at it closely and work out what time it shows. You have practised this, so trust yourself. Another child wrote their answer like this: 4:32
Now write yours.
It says 1:42
